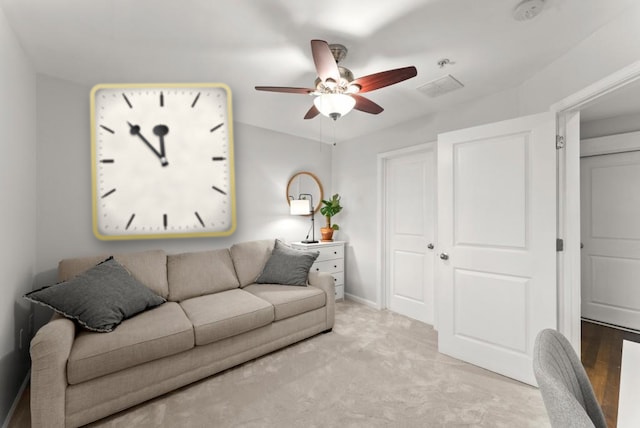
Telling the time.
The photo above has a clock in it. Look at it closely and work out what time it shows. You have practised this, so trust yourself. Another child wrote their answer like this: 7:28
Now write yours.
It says 11:53
